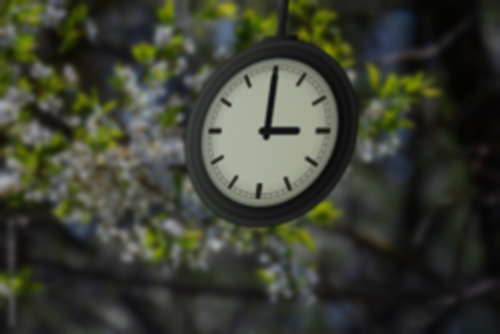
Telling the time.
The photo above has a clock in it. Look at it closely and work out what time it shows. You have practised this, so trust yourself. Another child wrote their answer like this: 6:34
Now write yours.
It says 3:00
